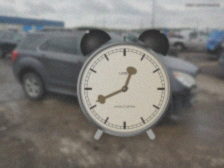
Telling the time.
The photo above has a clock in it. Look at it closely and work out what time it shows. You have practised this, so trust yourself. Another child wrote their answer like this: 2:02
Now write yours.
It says 12:41
